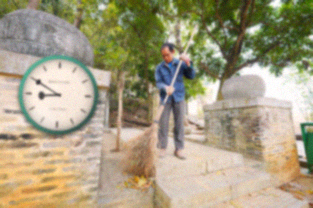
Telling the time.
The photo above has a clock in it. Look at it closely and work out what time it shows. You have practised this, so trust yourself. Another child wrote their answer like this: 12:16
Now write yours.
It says 8:50
